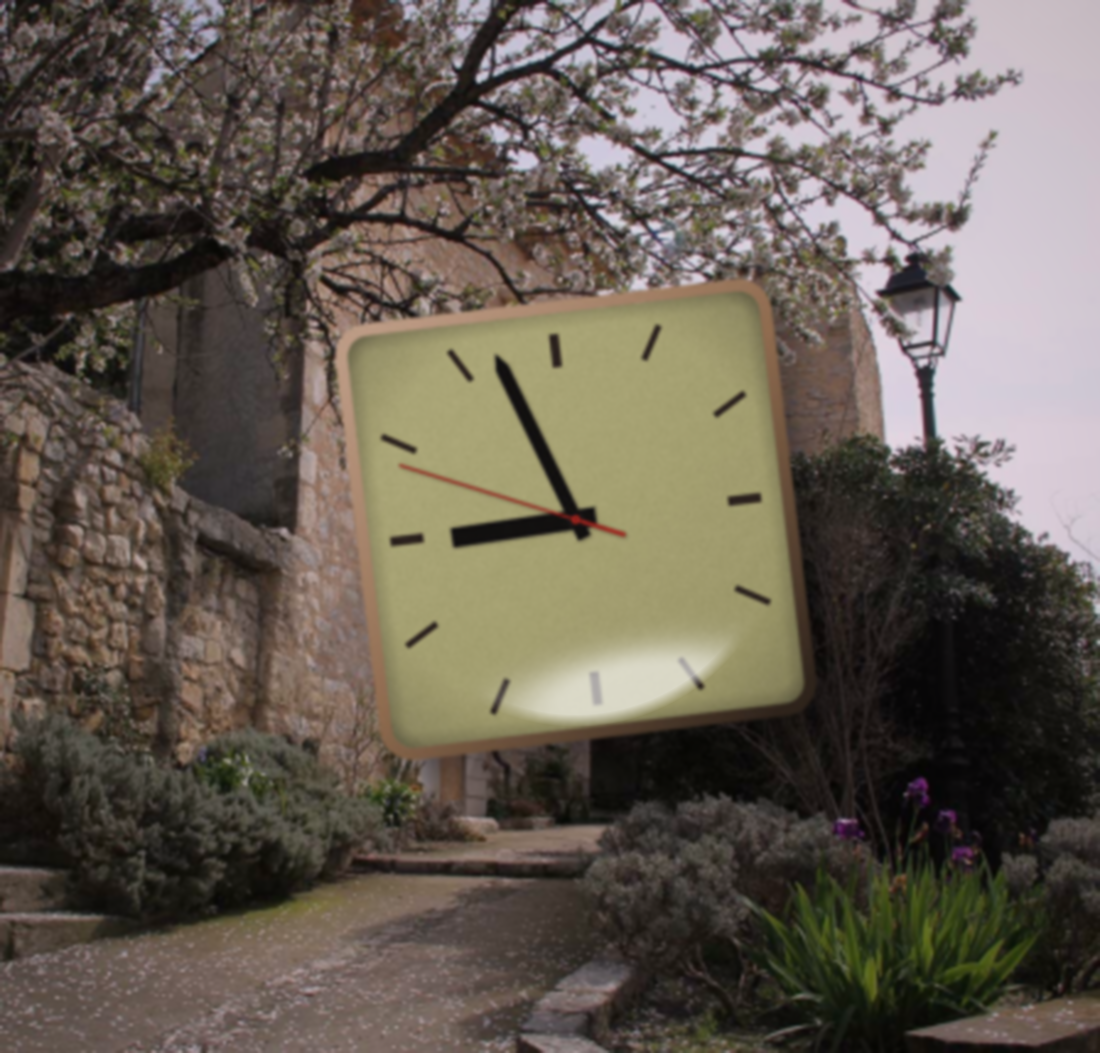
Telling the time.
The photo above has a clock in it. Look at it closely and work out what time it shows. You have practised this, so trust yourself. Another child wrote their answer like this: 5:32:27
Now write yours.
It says 8:56:49
